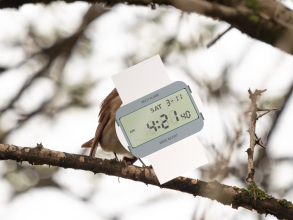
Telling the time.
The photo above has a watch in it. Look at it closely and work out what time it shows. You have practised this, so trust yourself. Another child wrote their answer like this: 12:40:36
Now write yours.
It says 4:21:40
